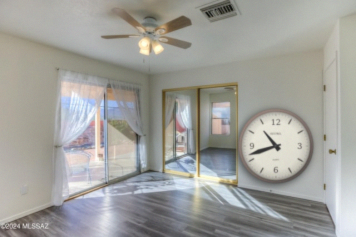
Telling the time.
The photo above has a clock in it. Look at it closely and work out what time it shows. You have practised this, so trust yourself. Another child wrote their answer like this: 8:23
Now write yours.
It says 10:42
